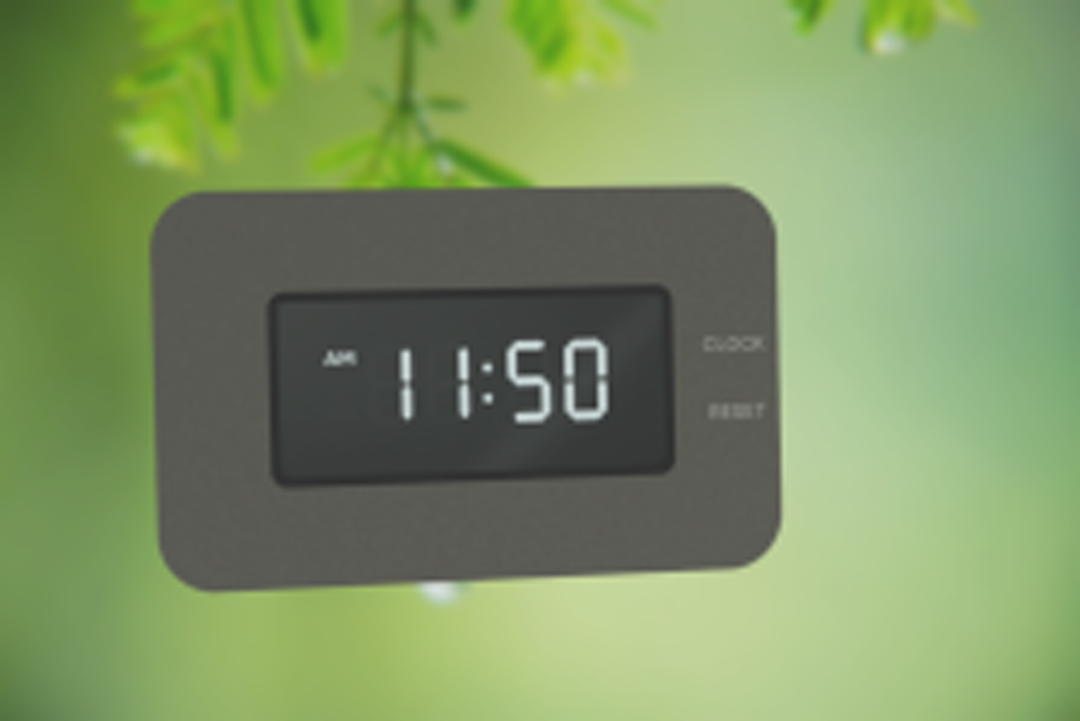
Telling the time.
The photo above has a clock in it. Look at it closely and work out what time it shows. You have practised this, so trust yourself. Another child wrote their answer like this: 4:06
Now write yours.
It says 11:50
